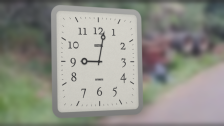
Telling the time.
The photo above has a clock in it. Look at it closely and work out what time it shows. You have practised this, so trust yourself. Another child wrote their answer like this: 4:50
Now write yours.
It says 9:02
